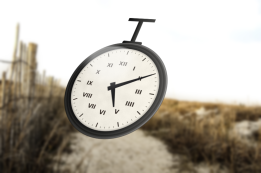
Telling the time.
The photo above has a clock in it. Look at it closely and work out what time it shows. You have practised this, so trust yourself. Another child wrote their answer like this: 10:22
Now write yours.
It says 5:10
